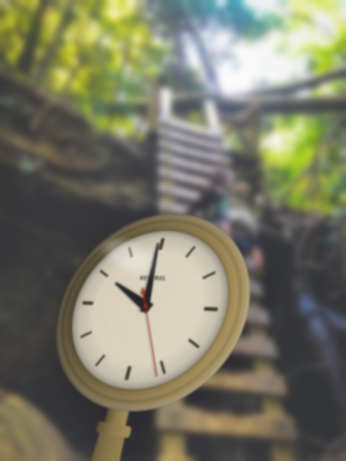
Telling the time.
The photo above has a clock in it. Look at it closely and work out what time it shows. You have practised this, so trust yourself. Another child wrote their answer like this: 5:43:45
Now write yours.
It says 9:59:26
